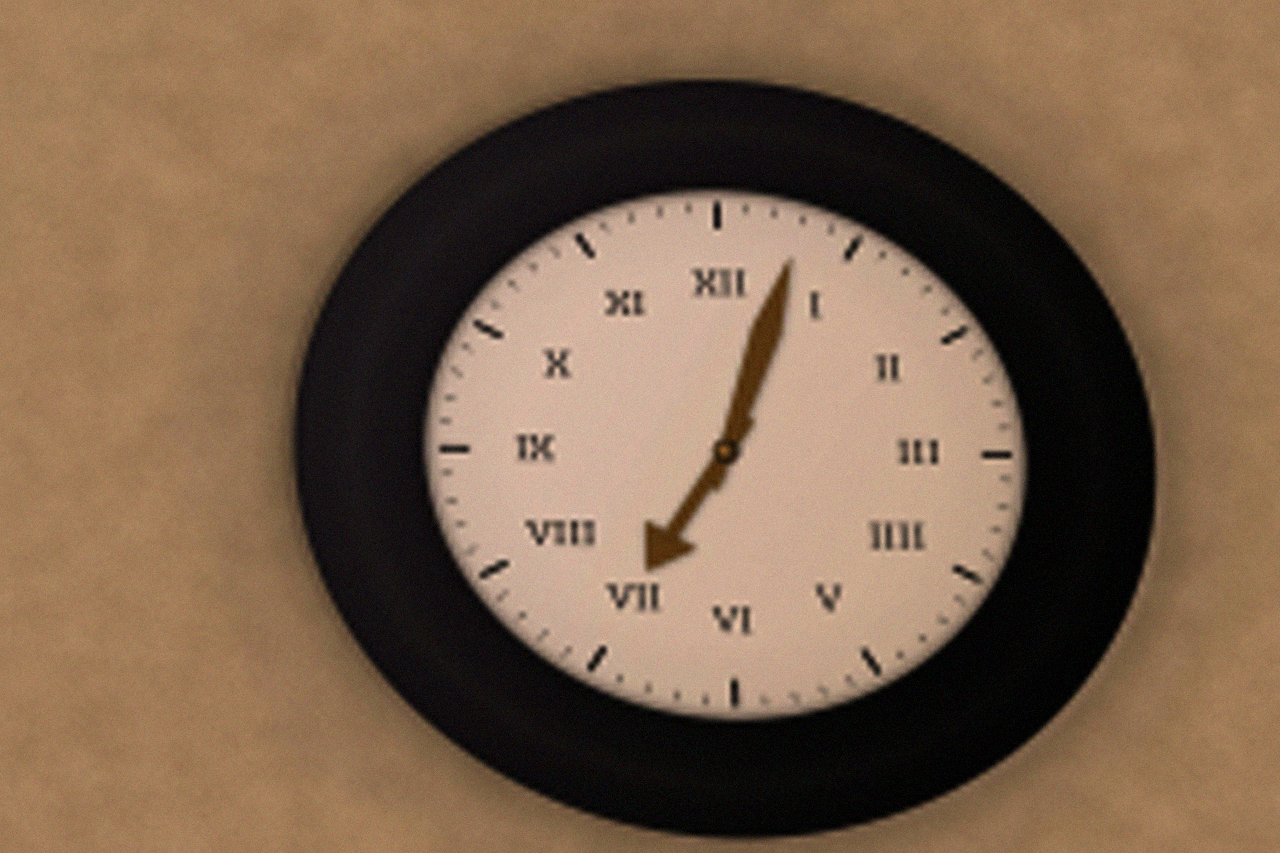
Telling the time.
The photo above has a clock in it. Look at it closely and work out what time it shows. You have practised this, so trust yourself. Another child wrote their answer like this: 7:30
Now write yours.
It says 7:03
